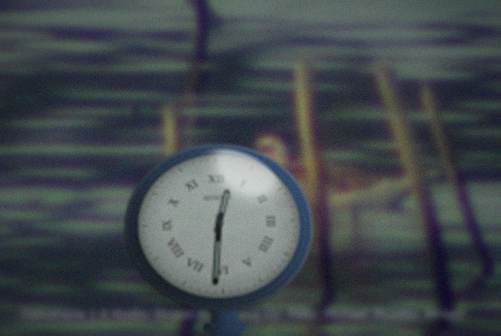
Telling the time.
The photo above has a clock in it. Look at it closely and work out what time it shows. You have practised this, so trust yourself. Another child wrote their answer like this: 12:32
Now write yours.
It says 12:31
